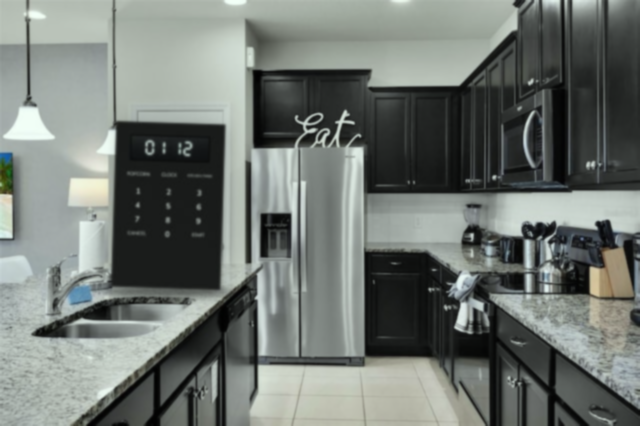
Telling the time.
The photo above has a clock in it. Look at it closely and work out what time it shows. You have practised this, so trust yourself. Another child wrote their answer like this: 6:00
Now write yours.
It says 1:12
